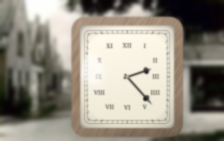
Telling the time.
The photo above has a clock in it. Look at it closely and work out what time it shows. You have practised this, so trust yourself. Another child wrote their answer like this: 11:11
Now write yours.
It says 2:23
